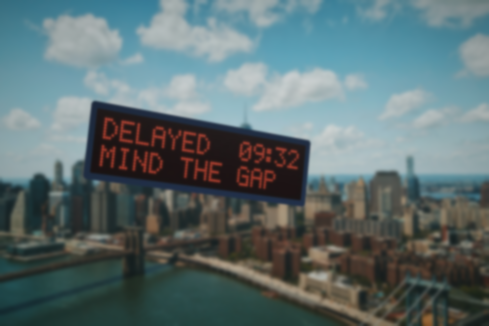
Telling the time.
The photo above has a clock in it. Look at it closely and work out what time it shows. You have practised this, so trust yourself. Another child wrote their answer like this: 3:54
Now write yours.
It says 9:32
